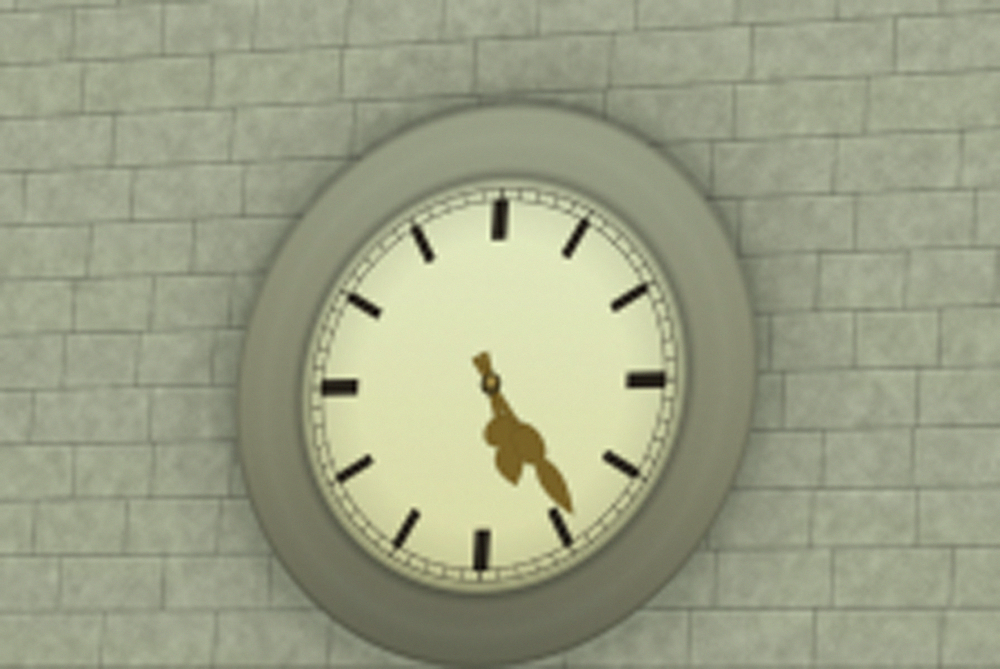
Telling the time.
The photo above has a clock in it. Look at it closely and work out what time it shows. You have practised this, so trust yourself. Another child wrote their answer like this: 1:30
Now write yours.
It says 5:24
